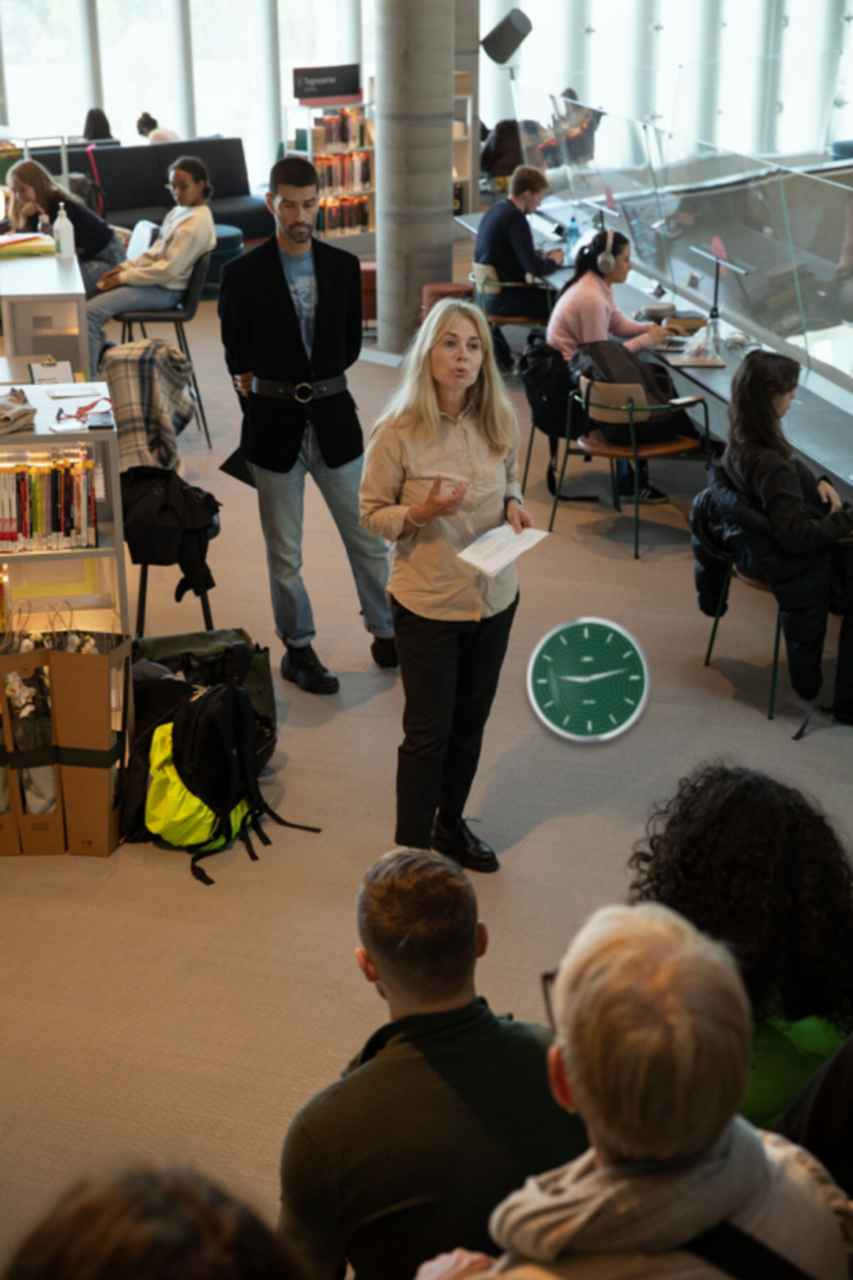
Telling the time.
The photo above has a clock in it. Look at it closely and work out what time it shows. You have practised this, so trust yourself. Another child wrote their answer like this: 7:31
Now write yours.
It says 9:13
